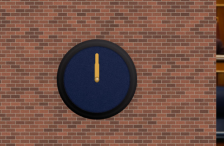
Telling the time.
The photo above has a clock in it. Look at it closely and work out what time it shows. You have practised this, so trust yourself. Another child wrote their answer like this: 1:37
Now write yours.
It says 12:00
